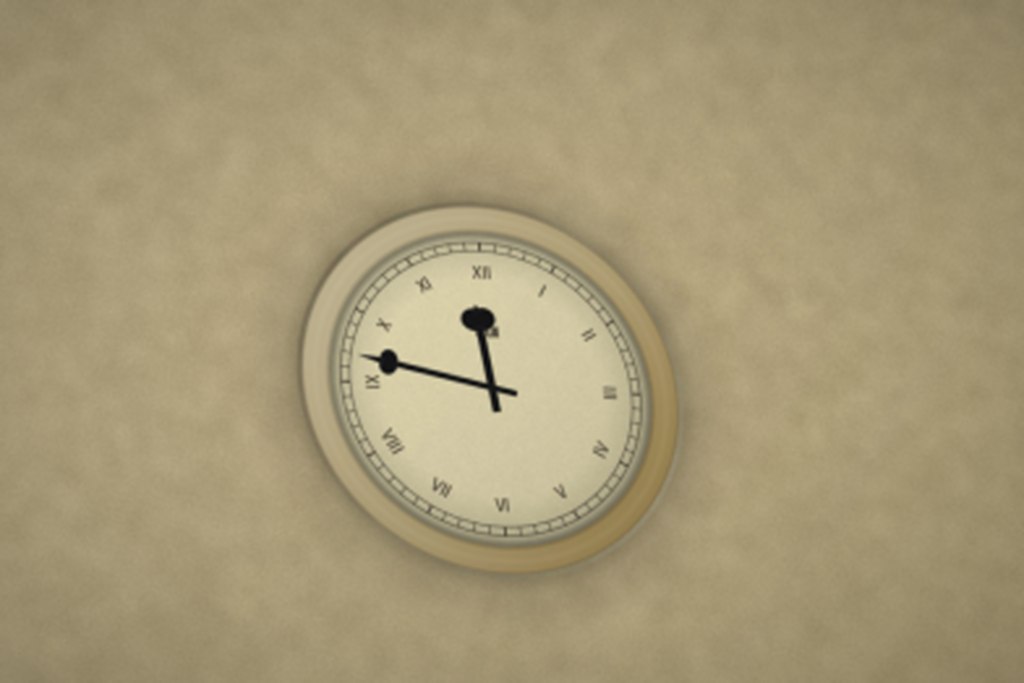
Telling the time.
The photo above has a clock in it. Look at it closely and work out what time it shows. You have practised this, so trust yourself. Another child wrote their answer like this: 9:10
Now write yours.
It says 11:47
